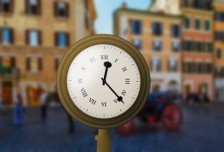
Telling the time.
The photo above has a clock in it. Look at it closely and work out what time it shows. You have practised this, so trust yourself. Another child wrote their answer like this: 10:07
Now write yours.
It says 12:23
